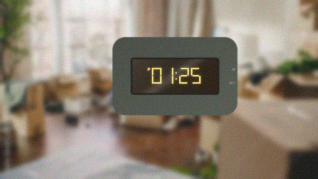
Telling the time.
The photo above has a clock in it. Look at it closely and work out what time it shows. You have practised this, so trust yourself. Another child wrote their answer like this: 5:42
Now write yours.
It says 1:25
